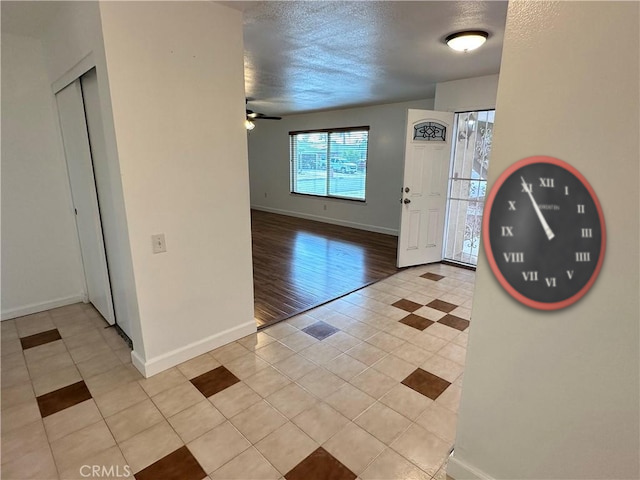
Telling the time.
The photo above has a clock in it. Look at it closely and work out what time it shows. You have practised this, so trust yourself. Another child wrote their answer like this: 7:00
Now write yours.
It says 10:55
